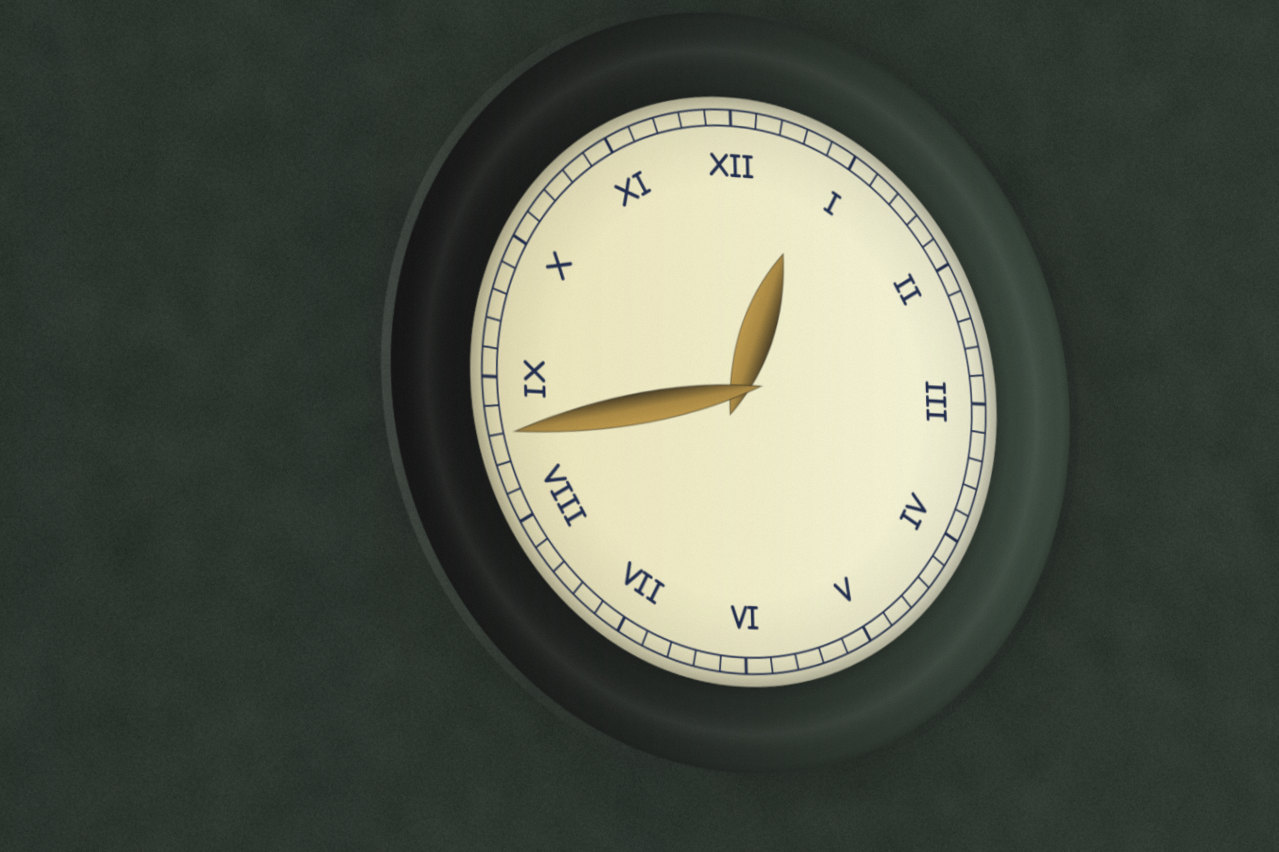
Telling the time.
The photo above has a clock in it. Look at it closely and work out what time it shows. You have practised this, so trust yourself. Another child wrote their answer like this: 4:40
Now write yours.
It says 12:43
